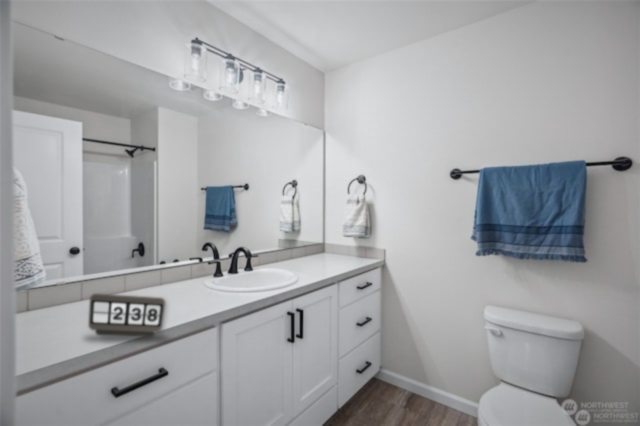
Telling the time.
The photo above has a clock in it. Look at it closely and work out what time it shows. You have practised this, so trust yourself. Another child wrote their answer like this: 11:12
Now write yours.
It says 2:38
